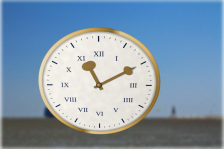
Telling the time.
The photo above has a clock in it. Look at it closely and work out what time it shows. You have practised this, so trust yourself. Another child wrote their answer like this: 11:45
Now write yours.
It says 11:10
